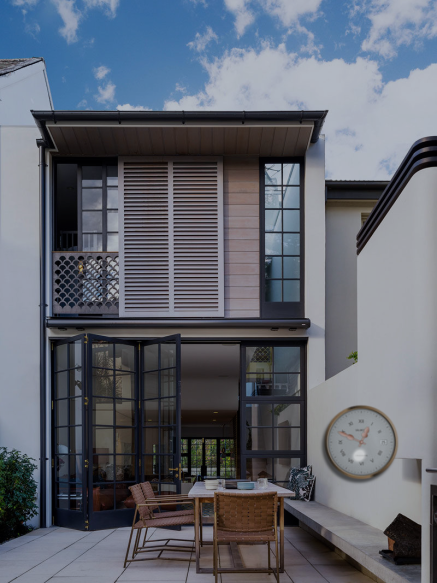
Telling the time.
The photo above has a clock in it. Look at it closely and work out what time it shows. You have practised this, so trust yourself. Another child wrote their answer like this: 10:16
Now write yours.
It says 12:49
